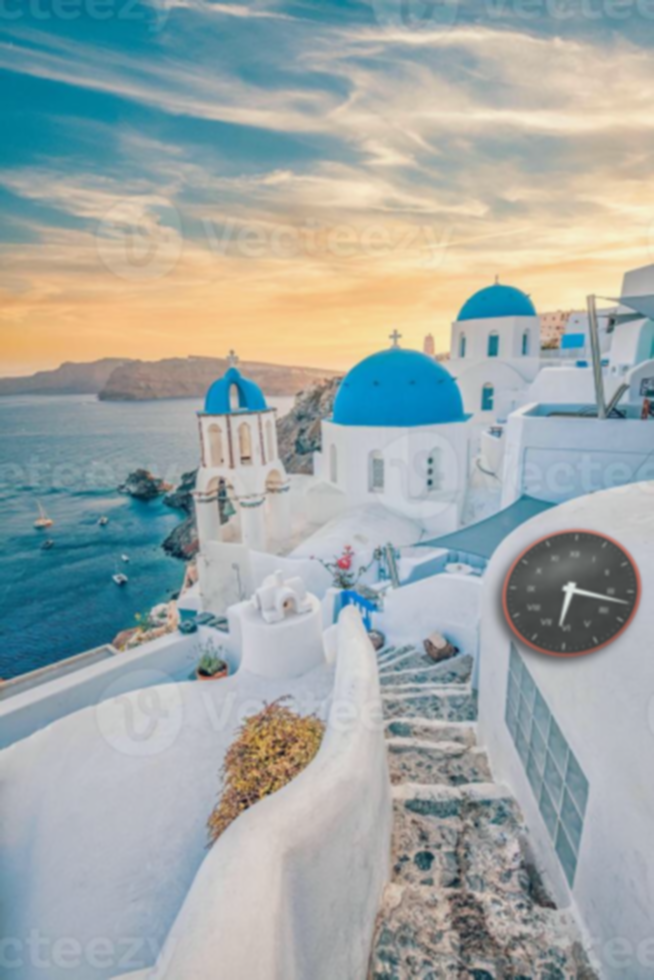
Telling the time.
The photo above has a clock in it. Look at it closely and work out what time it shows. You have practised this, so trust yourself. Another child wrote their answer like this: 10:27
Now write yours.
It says 6:17
